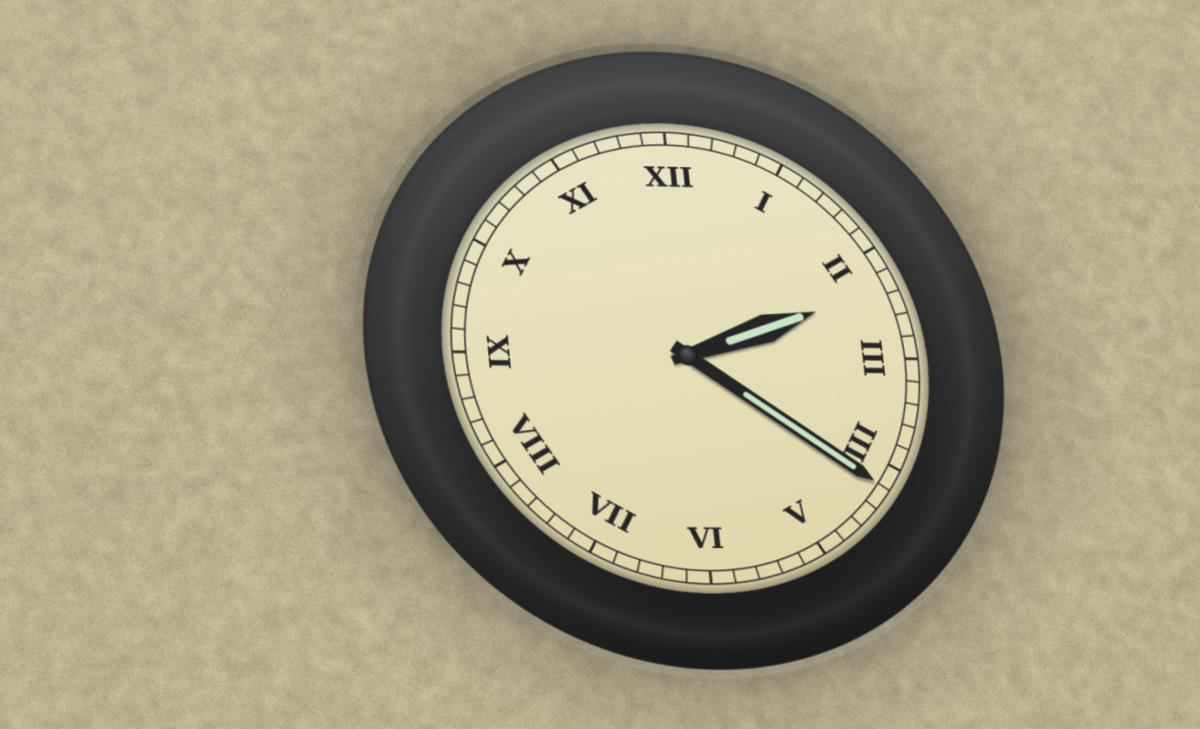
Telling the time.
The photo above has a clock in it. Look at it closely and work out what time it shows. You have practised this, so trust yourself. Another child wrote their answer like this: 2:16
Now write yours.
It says 2:21
